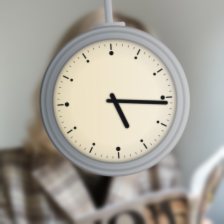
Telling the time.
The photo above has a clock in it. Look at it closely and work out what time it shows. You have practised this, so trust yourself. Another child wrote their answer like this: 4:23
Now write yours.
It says 5:16
